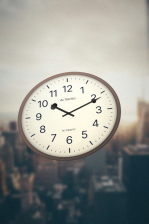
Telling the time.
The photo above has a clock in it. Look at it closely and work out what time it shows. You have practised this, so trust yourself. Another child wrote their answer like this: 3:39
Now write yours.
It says 10:11
